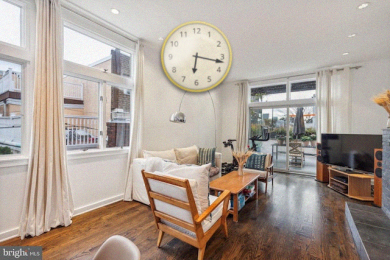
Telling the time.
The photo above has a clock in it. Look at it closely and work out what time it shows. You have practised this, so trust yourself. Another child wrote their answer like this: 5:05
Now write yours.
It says 6:17
